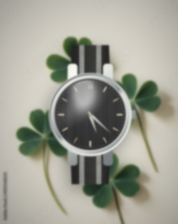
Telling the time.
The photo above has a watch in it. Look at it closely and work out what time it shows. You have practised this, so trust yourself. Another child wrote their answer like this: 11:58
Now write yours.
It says 5:22
